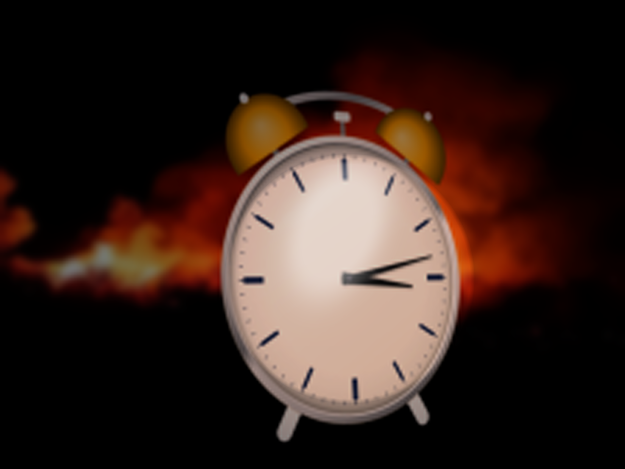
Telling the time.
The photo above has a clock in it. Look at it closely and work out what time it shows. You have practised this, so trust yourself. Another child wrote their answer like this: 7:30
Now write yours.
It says 3:13
